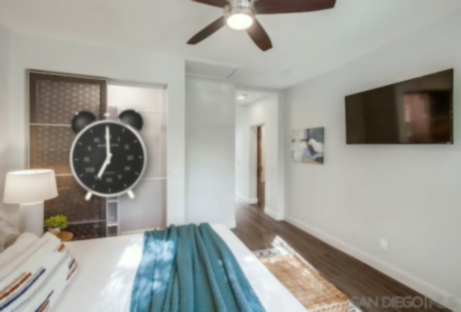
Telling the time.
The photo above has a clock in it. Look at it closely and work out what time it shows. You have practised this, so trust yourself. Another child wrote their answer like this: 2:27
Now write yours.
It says 7:00
